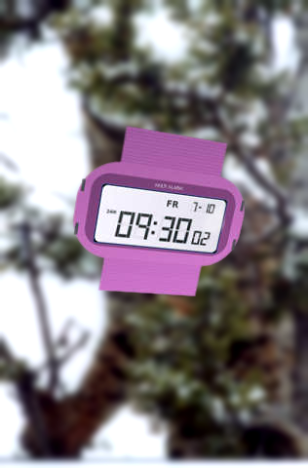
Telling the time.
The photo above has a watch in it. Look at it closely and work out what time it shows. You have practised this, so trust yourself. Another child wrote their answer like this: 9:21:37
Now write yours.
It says 9:30:02
